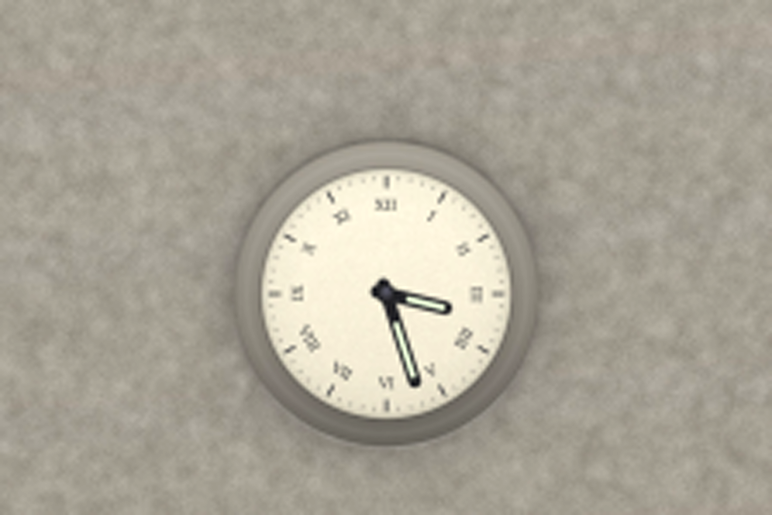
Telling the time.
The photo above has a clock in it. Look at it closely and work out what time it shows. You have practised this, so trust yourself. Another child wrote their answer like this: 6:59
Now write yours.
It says 3:27
